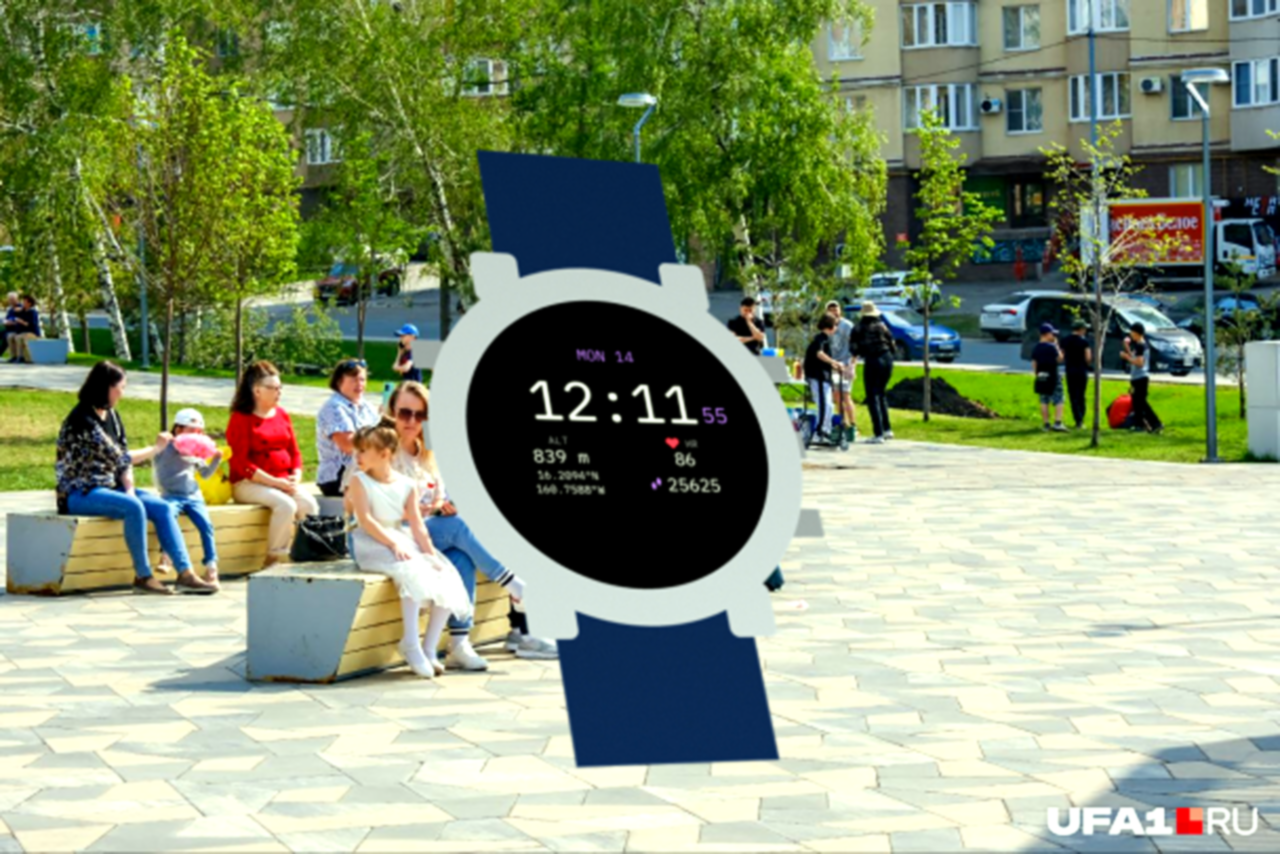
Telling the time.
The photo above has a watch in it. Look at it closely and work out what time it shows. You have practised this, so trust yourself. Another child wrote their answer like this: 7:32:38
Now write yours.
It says 12:11:55
